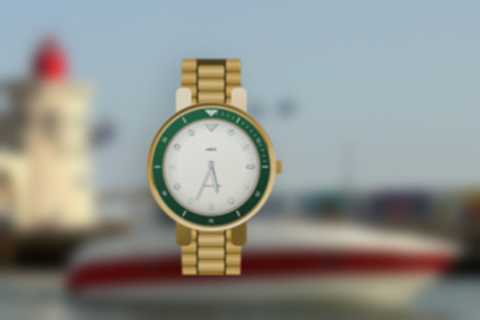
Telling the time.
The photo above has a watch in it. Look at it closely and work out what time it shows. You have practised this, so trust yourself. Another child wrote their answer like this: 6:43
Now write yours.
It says 5:34
